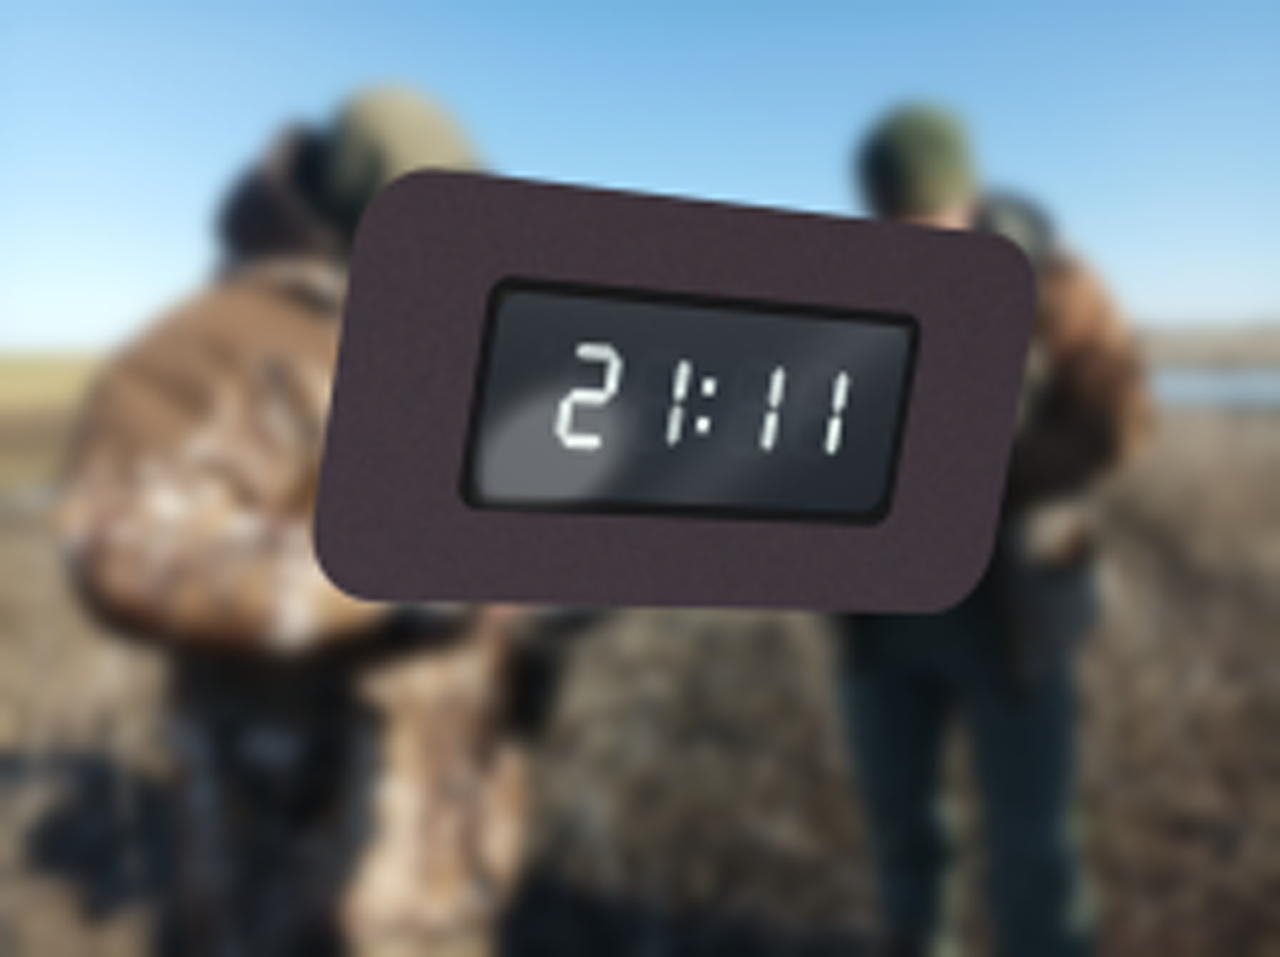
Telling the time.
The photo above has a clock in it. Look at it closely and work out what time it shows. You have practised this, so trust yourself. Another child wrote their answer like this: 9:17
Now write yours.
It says 21:11
